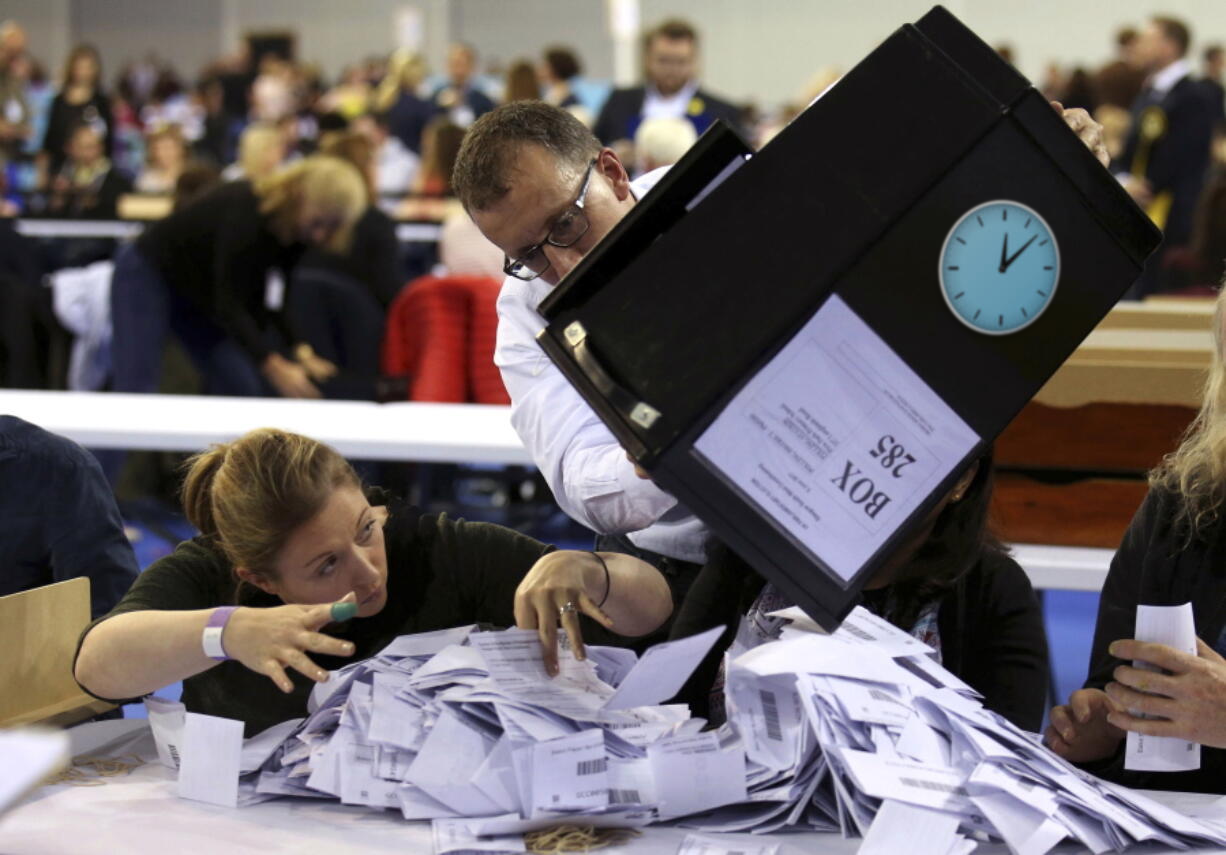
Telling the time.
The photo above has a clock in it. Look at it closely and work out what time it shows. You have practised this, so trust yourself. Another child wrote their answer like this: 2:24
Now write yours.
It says 12:08
